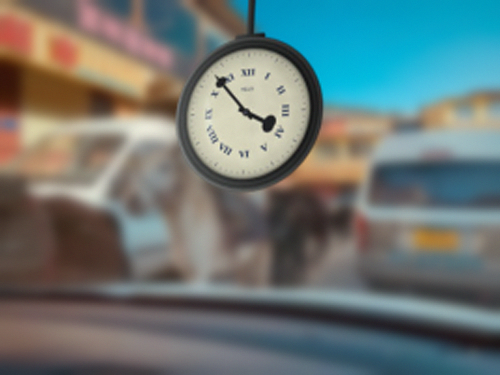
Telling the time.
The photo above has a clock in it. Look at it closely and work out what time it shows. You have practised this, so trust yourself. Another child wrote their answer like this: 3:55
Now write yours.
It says 3:53
